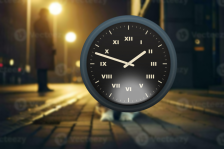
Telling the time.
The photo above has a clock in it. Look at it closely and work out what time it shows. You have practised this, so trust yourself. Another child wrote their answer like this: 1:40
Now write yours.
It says 1:48
